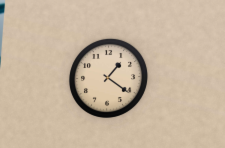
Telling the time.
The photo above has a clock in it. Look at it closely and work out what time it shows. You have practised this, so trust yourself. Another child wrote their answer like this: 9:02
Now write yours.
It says 1:21
